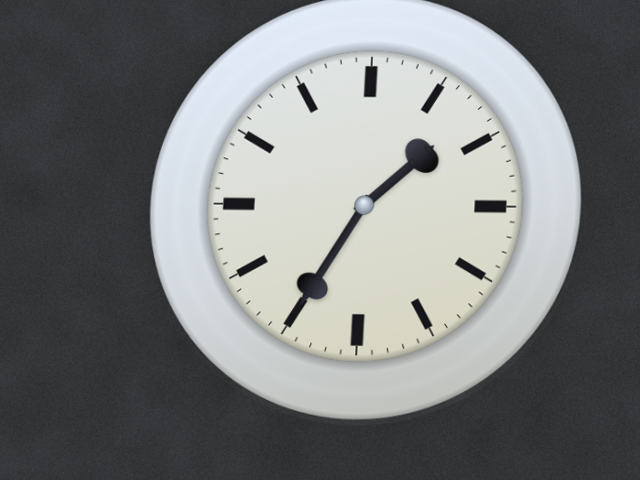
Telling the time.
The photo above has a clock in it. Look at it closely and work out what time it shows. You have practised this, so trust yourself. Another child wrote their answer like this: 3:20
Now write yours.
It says 1:35
